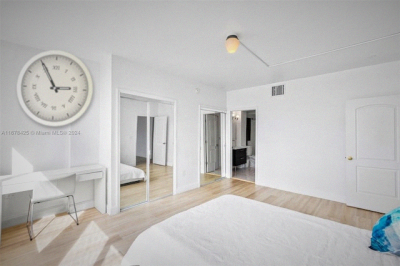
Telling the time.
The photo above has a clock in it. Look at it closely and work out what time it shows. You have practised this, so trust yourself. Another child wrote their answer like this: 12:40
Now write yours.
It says 2:55
